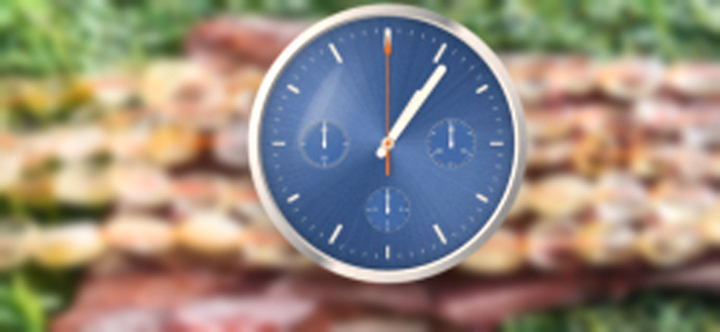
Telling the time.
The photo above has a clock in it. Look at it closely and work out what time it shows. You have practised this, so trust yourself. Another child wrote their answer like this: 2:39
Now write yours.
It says 1:06
